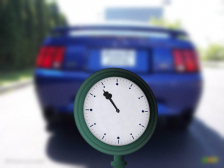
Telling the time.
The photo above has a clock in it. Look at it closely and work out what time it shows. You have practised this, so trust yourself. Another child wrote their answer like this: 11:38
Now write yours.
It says 10:54
